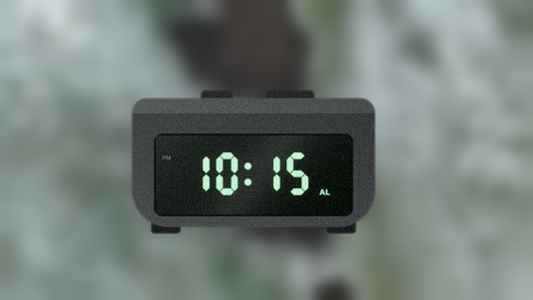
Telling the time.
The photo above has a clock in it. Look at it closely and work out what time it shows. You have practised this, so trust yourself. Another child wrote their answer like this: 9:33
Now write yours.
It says 10:15
